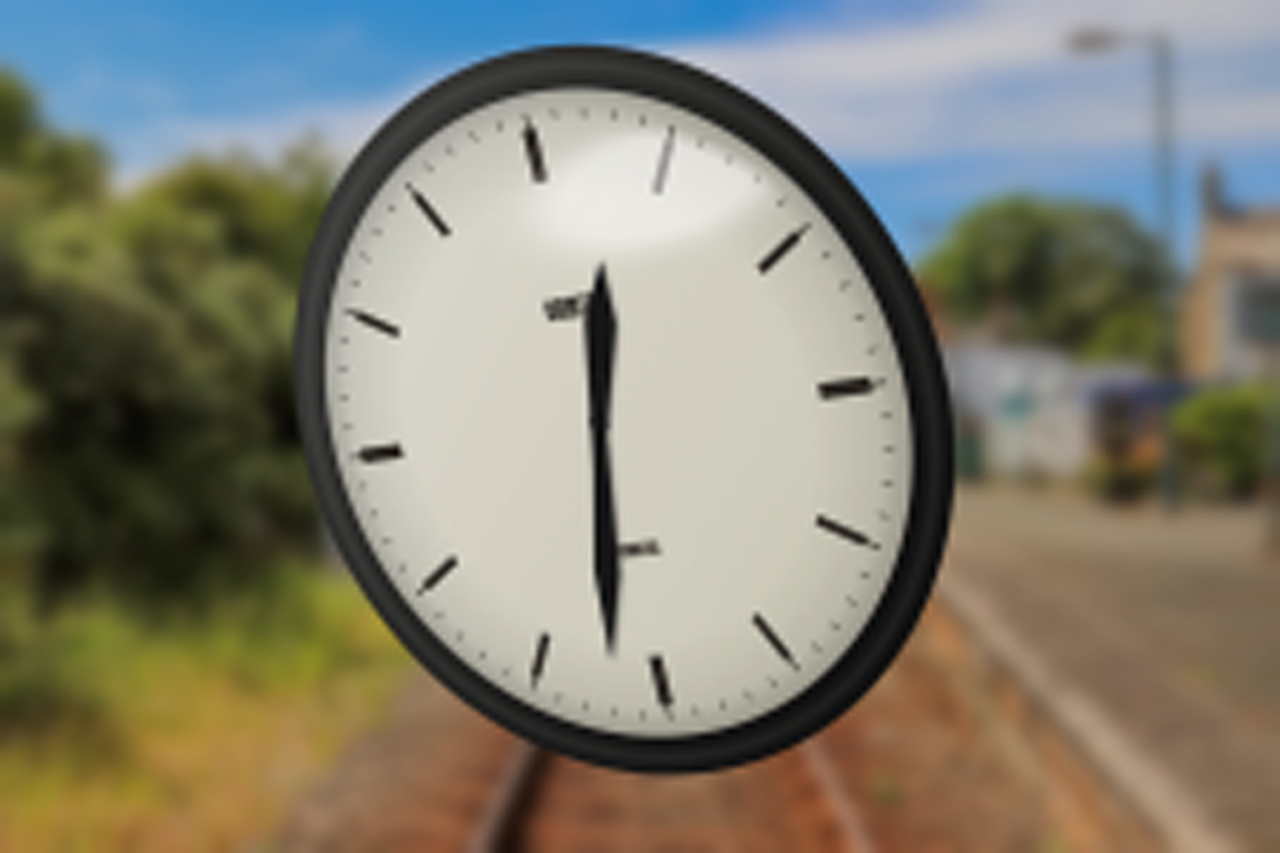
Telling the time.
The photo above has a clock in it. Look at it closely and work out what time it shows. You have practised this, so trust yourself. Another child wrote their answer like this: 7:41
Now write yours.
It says 12:32
